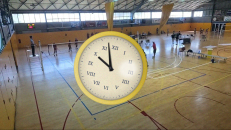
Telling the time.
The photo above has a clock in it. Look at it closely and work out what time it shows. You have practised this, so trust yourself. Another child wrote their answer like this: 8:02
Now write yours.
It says 9:57
